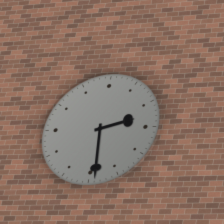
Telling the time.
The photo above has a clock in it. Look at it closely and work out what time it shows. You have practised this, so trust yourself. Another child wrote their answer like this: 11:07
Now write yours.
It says 2:29
